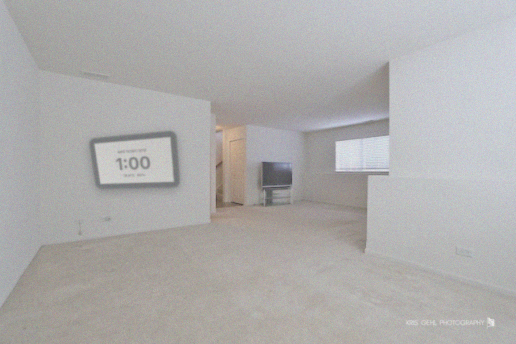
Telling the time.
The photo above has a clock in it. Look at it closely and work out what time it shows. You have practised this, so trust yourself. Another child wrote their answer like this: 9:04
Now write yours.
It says 1:00
